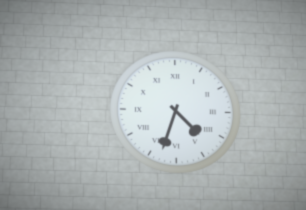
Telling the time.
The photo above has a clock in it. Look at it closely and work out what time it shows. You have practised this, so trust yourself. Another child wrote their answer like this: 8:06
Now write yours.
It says 4:33
